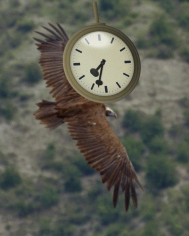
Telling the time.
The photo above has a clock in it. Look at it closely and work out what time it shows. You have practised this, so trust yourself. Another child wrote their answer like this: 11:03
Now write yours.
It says 7:33
